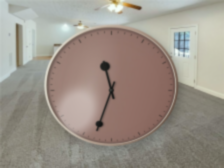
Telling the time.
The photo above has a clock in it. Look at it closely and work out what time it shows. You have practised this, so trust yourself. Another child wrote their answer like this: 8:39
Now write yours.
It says 11:33
